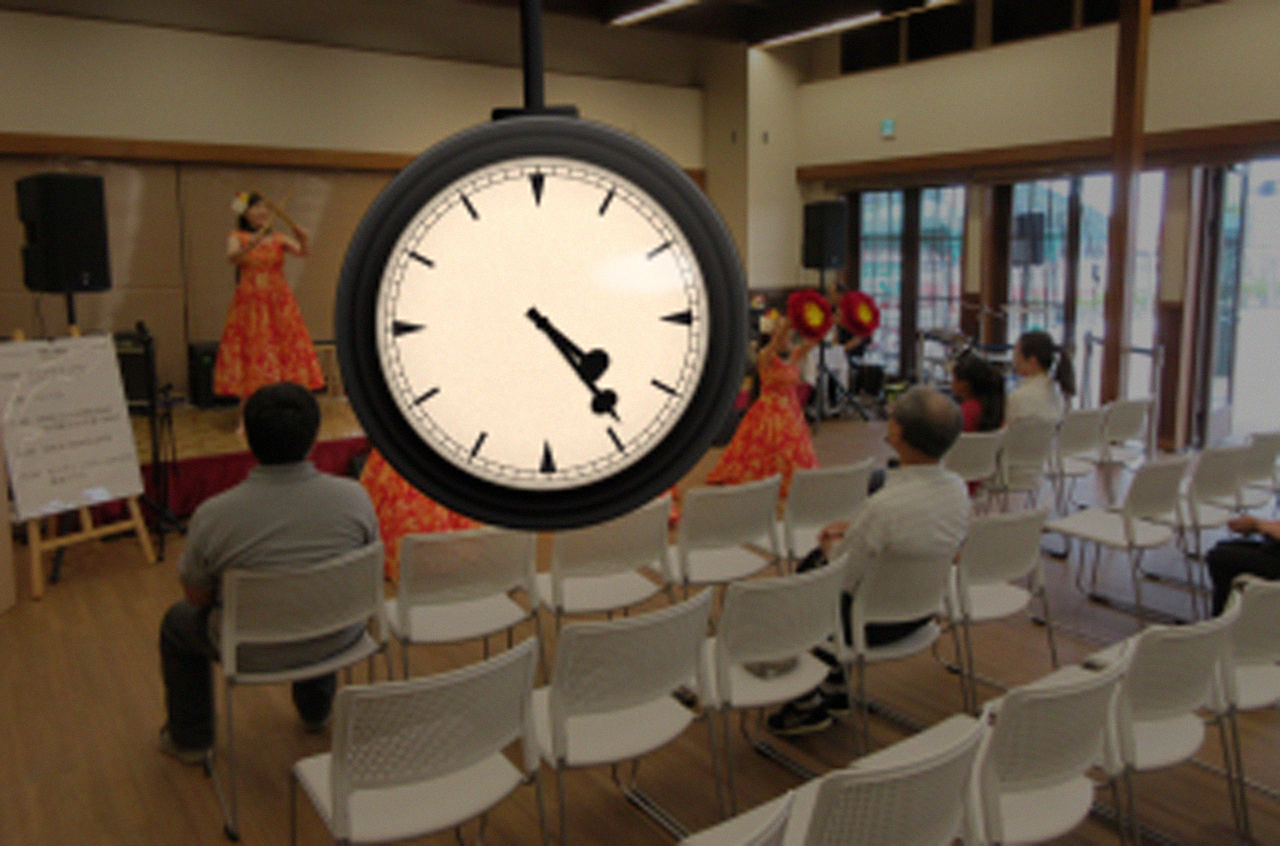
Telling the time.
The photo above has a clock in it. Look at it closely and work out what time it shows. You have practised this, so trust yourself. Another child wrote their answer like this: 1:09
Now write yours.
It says 4:24
